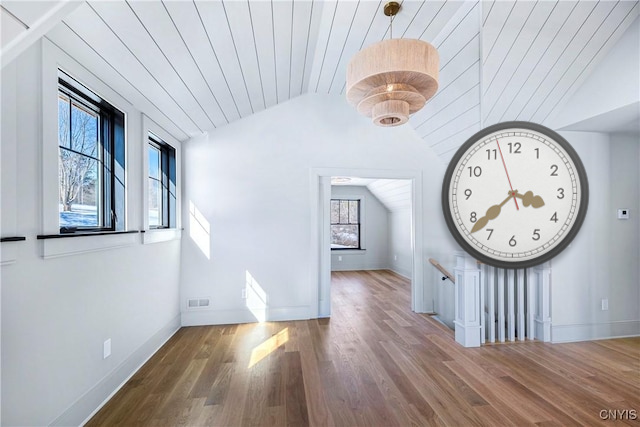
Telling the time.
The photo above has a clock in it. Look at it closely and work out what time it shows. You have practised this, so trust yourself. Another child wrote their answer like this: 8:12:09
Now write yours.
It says 3:37:57
